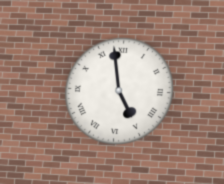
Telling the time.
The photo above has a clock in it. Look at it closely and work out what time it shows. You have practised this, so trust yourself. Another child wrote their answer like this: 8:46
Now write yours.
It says 4:58
